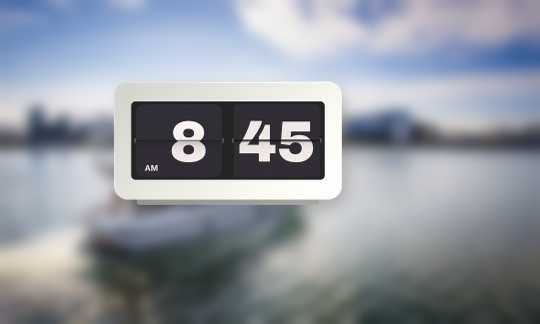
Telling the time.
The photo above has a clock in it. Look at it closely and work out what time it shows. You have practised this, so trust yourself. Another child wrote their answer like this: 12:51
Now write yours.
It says 8:45
